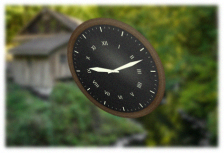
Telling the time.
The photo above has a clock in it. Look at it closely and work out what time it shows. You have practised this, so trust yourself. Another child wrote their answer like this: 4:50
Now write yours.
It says 9:12
